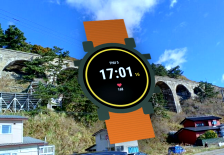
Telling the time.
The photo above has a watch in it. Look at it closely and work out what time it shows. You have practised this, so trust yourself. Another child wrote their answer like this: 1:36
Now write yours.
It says 17:01
